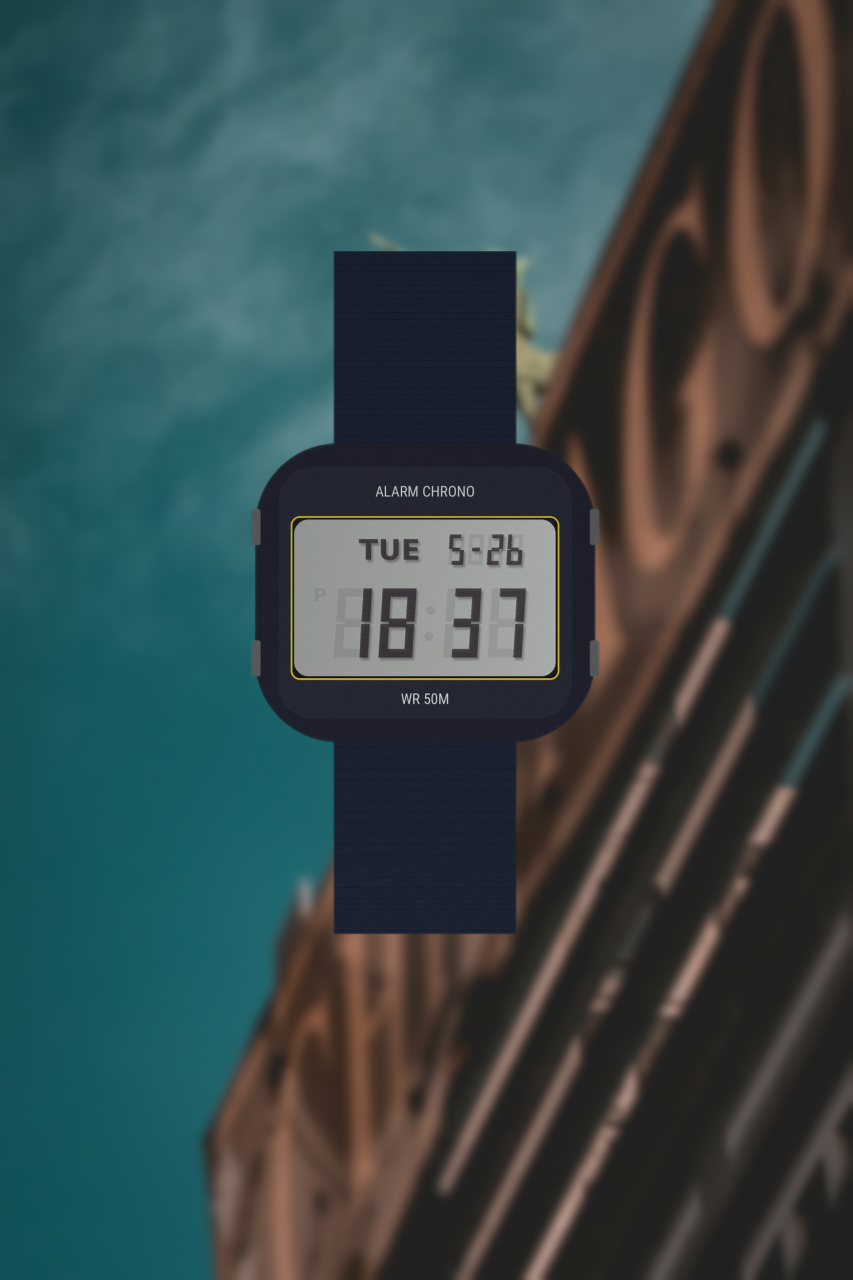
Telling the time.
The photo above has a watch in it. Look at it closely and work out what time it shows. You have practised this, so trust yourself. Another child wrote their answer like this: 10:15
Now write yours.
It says 18:37
